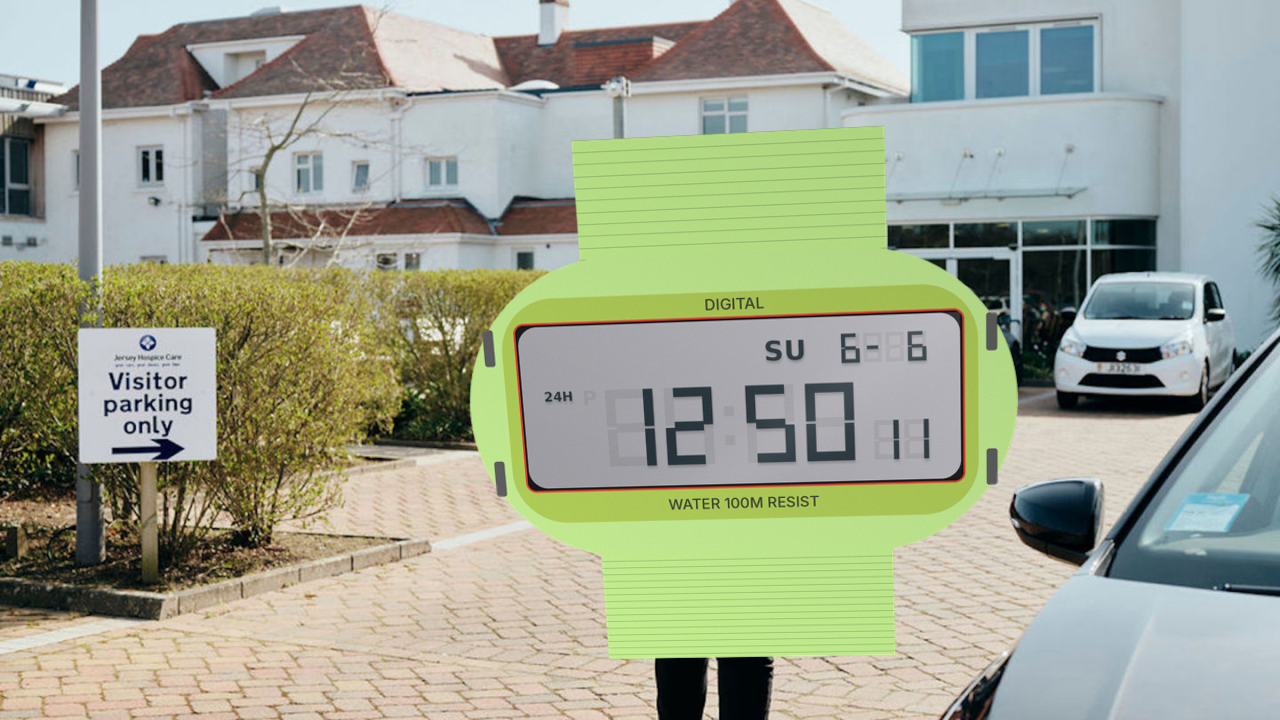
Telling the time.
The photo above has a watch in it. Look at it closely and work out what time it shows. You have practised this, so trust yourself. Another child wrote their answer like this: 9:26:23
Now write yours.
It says 12:50:11
